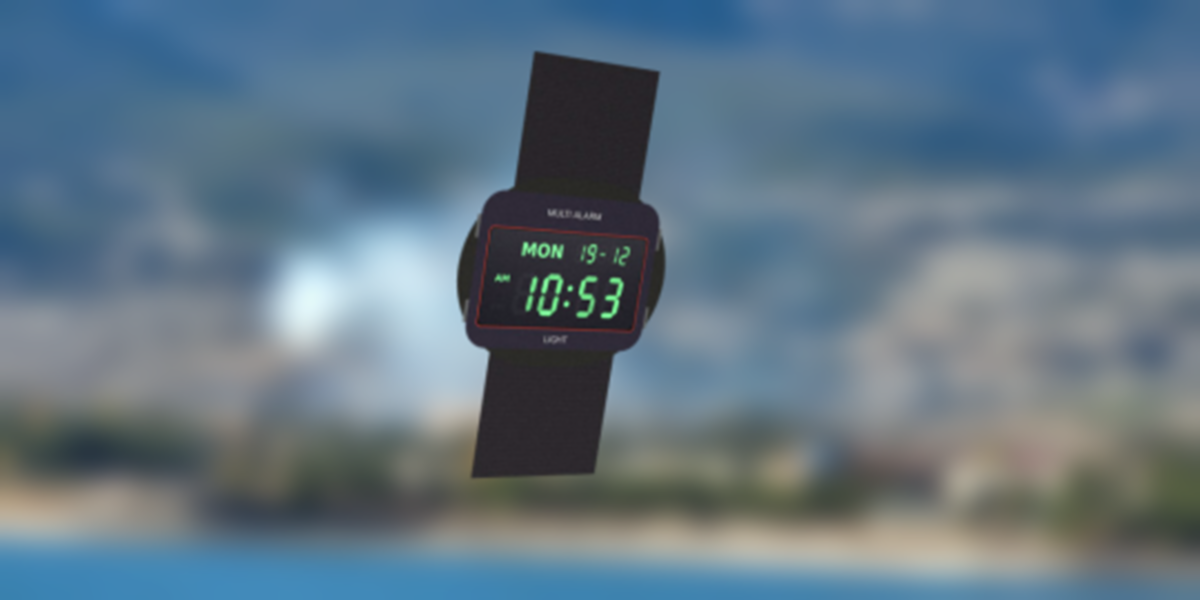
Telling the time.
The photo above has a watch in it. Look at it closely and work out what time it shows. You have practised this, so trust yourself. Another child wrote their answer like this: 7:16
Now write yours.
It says 10:53
